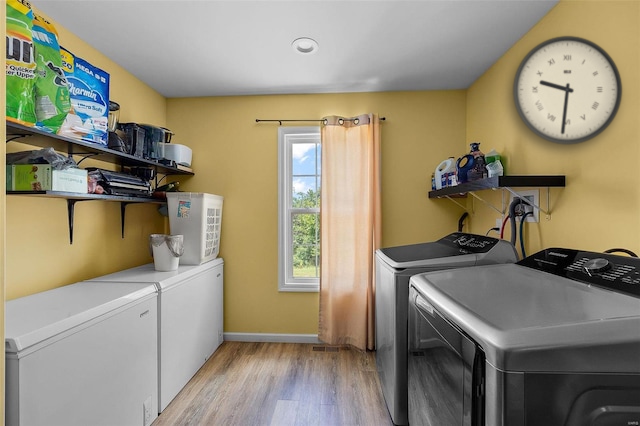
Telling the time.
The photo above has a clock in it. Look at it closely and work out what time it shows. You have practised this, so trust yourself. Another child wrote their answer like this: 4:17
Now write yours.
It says 9:31
